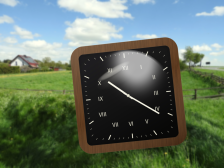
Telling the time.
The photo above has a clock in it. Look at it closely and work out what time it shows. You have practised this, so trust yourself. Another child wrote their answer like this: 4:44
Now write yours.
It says 10:21
